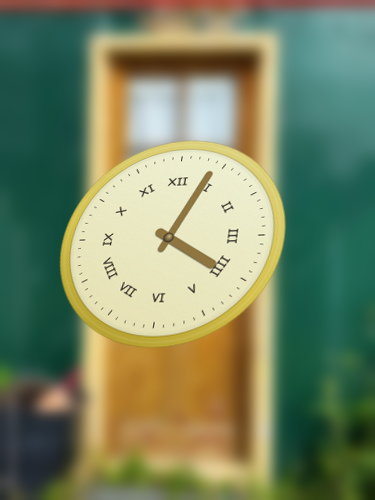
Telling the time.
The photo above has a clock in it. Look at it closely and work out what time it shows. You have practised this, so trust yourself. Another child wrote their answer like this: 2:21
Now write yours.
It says 4:04
